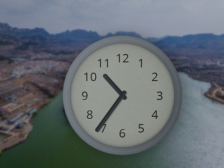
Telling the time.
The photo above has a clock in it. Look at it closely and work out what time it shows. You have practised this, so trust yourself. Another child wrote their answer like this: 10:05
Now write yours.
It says 10:36
